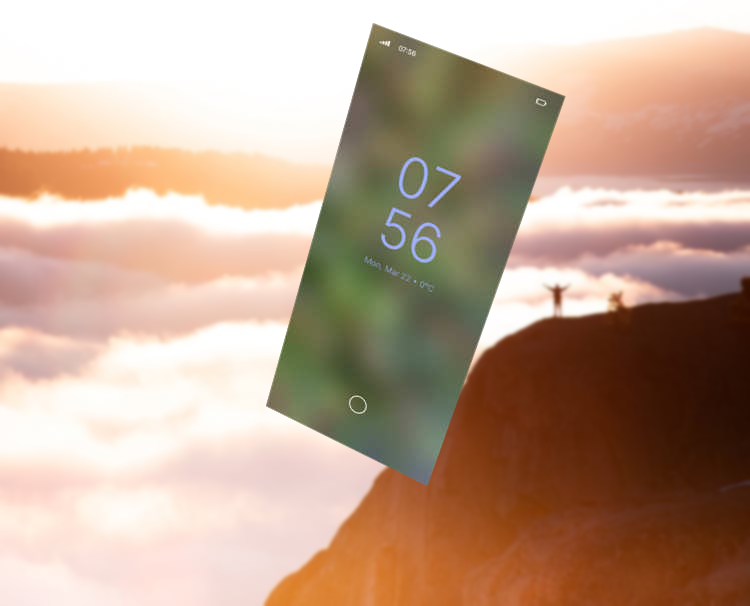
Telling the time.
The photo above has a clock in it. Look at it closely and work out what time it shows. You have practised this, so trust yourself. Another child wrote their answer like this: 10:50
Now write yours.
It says 7:56
